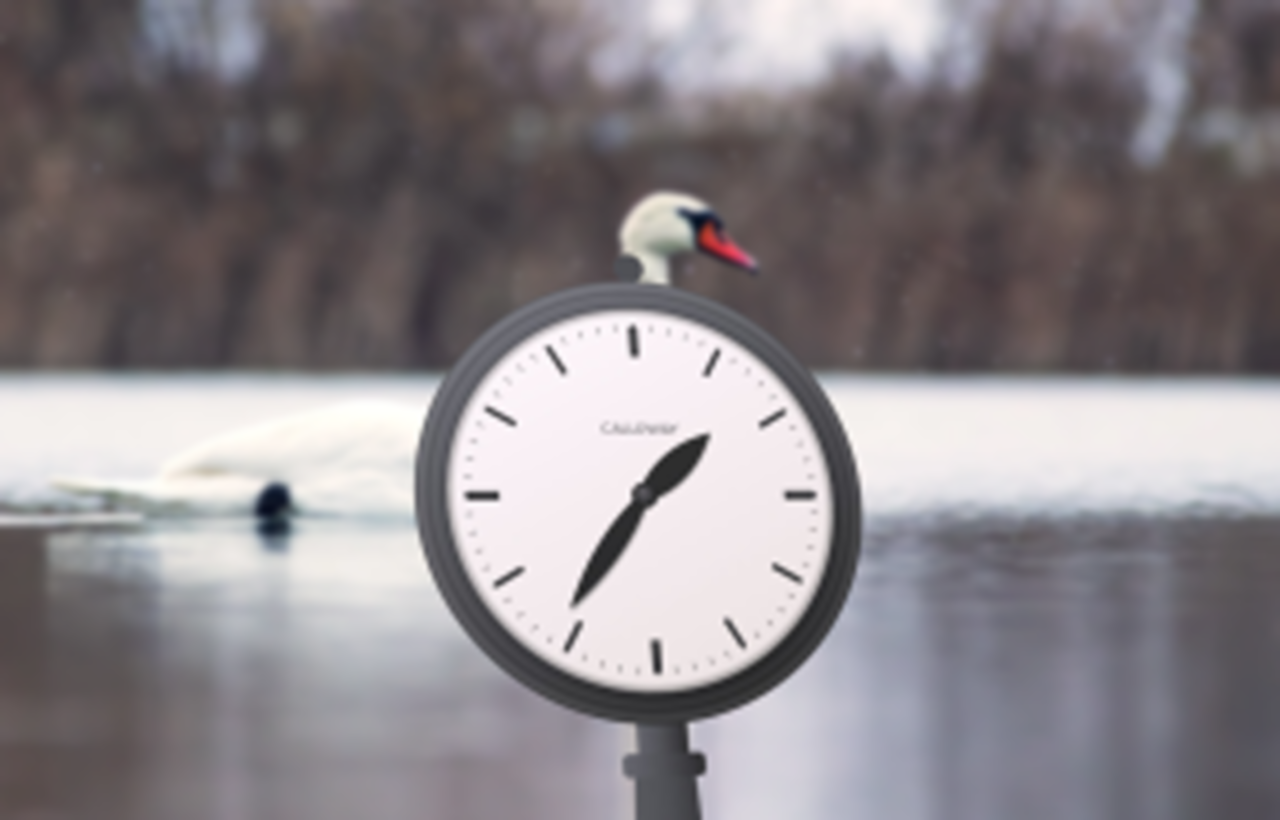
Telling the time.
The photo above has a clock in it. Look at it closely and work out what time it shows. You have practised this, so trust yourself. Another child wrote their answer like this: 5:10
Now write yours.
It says 1:36
